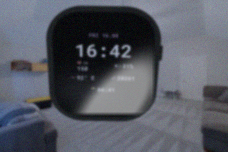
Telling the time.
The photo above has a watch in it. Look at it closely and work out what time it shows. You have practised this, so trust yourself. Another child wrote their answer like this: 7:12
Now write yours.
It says 16:42
